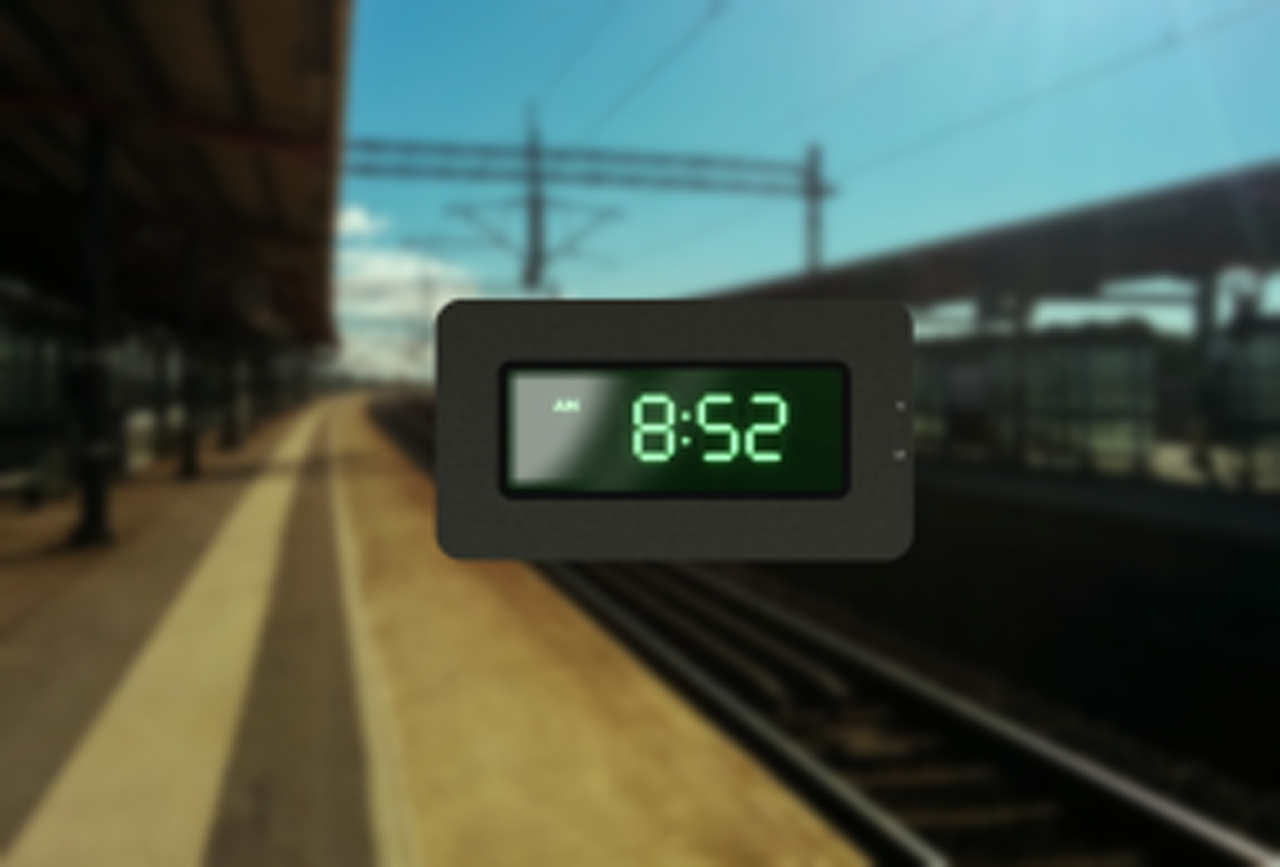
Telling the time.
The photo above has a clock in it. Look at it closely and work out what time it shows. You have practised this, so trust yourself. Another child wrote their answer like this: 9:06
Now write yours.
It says 8:52
